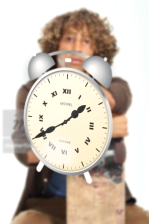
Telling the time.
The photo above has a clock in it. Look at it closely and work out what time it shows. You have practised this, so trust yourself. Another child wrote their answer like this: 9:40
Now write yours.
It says 1:40
